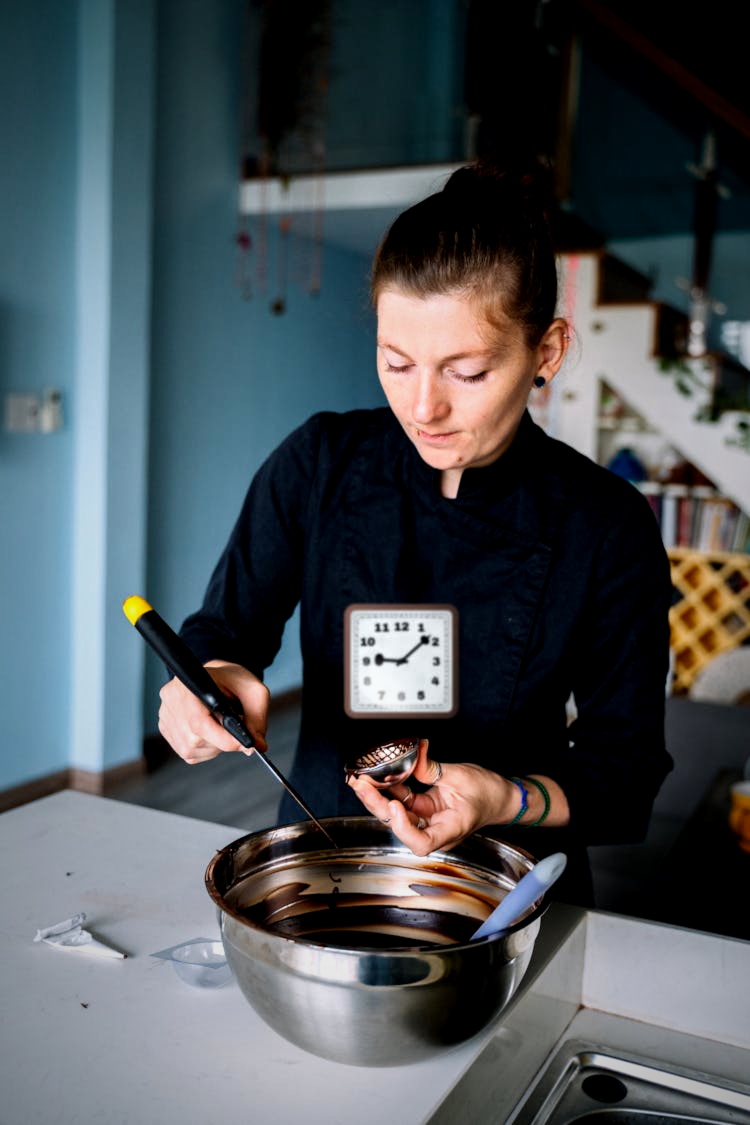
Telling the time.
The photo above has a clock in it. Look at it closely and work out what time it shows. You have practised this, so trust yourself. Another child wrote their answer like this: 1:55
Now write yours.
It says 9:08
